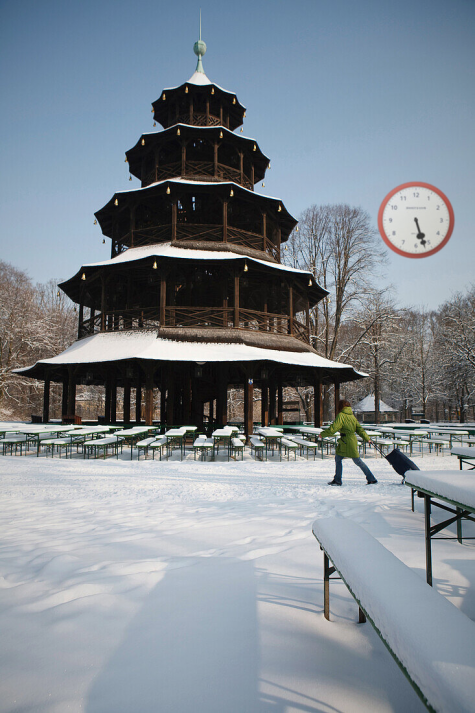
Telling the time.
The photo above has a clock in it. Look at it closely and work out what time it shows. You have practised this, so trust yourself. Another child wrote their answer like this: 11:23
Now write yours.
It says 5:27
